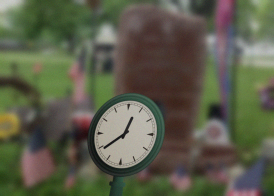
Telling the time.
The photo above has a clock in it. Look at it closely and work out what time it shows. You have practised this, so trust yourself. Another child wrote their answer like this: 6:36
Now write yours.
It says 12:39
